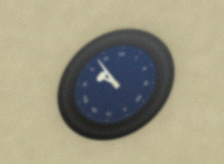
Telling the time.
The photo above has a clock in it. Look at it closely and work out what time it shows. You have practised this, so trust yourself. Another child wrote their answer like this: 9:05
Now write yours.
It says 9:53
